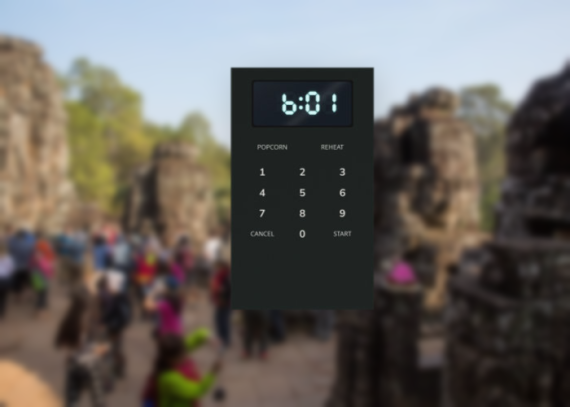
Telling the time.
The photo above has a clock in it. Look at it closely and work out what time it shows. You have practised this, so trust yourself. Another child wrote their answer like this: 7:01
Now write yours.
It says 6:01
